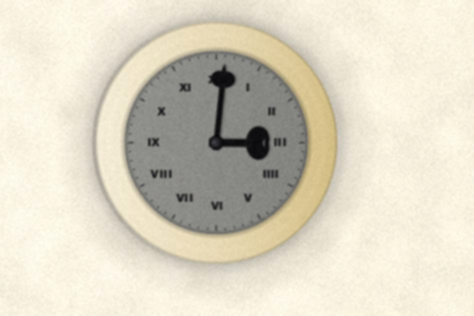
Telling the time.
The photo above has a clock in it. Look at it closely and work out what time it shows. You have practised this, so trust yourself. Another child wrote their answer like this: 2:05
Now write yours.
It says 3:01
